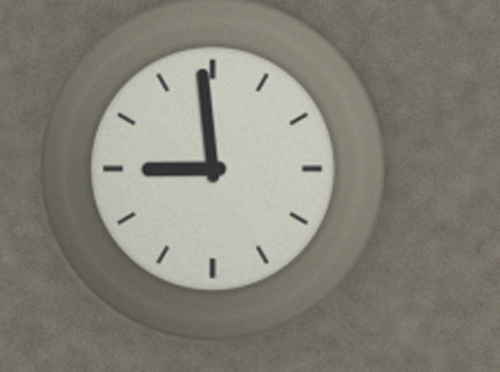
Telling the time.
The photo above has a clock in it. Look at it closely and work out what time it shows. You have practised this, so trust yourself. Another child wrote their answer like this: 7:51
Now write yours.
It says 8:59
